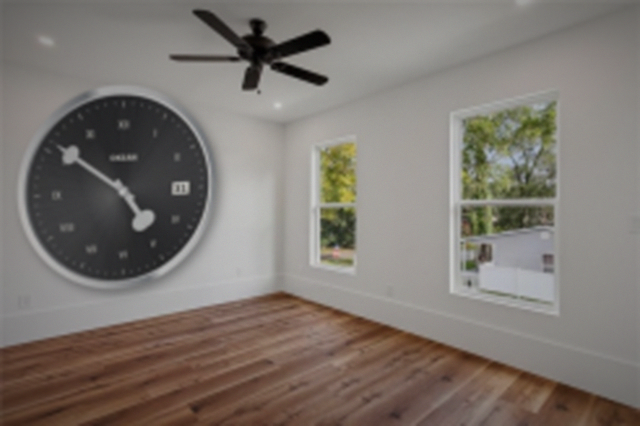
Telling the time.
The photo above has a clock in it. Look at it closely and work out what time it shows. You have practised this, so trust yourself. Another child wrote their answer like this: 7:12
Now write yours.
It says 4:51
